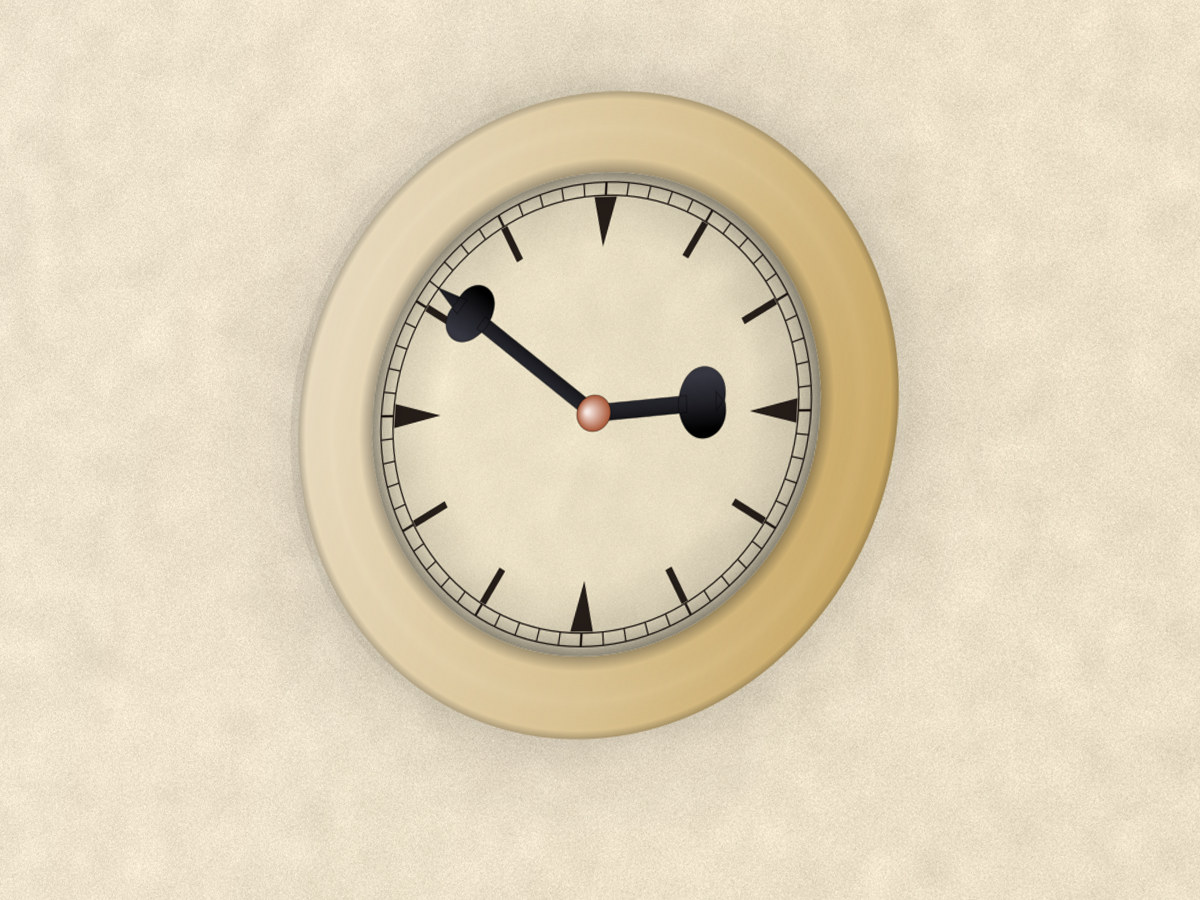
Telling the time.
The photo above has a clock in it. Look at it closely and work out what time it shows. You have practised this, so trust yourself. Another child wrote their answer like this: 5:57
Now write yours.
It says 2:51
